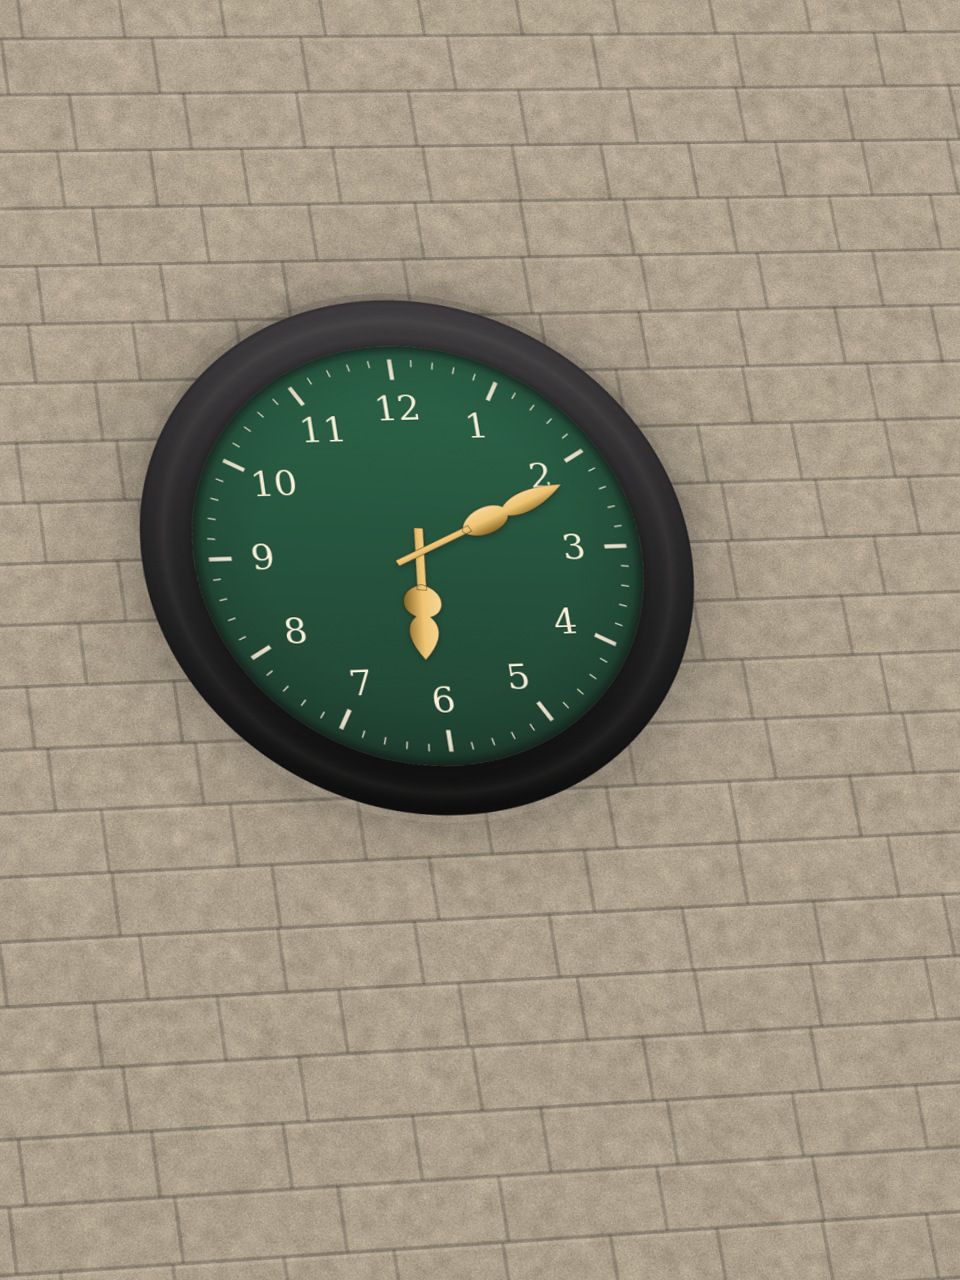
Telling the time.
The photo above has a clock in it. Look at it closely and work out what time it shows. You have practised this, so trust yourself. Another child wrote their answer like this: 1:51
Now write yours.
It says 6:11
